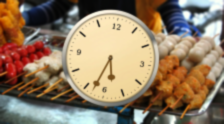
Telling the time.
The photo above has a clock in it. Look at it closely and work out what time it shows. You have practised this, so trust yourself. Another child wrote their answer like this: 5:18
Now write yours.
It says 5:33
